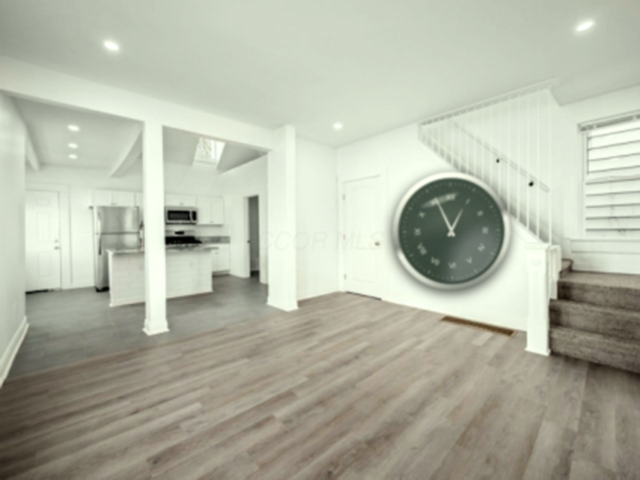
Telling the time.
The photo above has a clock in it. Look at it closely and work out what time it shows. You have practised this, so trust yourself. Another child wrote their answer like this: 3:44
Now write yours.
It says 12:56
